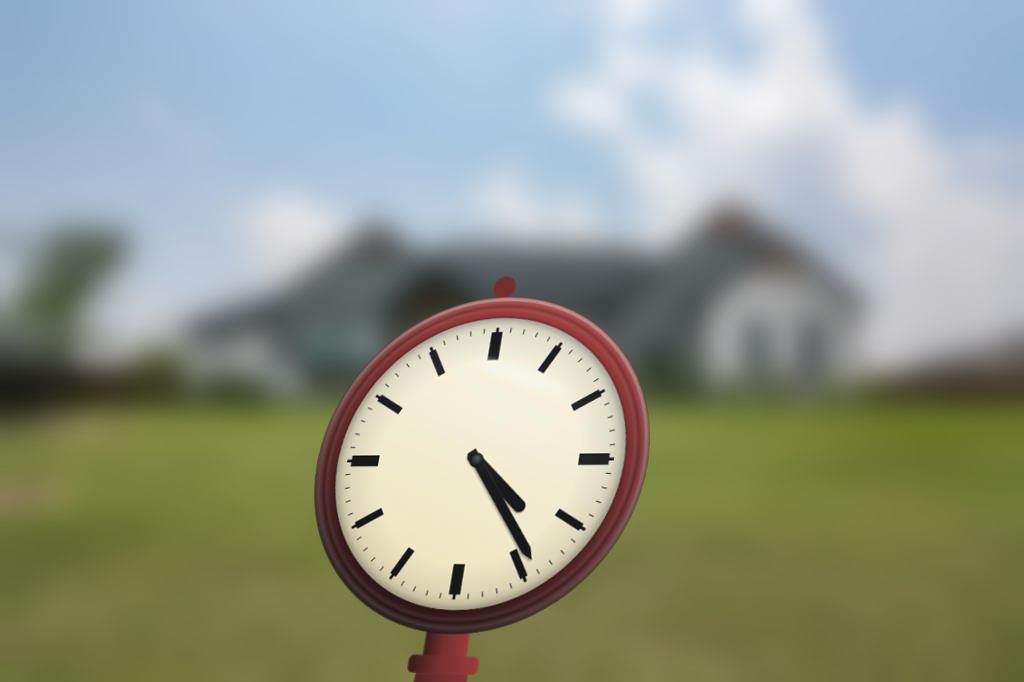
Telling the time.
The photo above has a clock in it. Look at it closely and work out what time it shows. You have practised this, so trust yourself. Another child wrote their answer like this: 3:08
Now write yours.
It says 4:24
